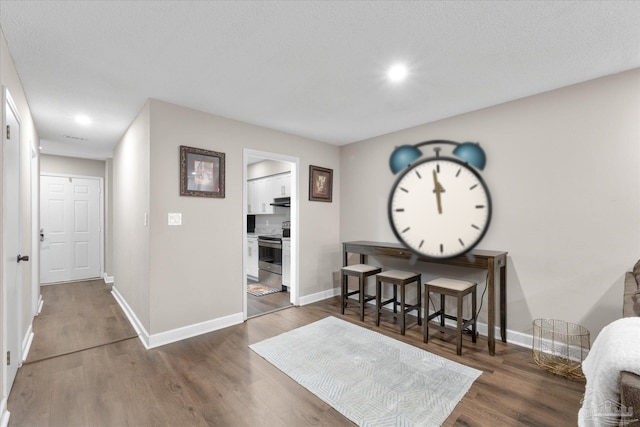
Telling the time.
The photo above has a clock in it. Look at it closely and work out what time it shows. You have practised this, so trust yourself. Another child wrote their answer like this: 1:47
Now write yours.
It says 11:59
